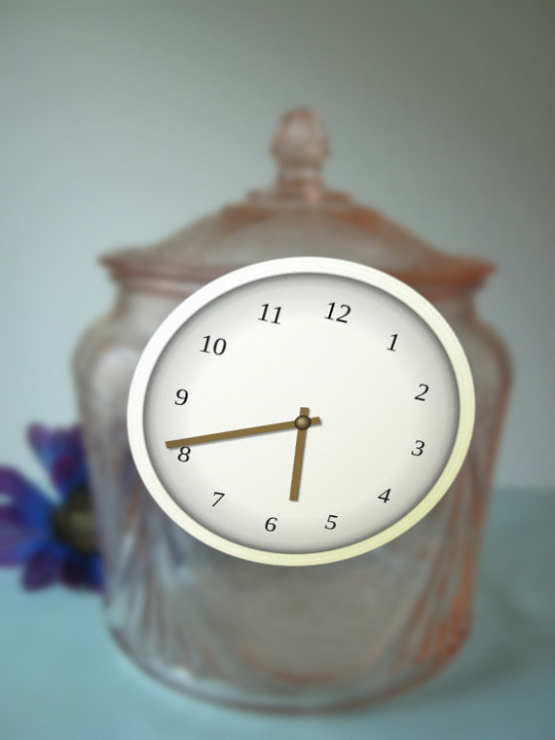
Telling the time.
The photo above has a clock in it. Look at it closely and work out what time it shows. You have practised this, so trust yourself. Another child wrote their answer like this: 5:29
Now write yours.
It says 5:41
